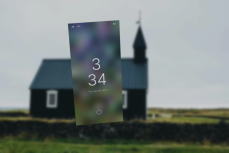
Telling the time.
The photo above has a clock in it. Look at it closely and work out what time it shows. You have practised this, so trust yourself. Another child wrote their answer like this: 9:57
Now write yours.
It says 3:34
